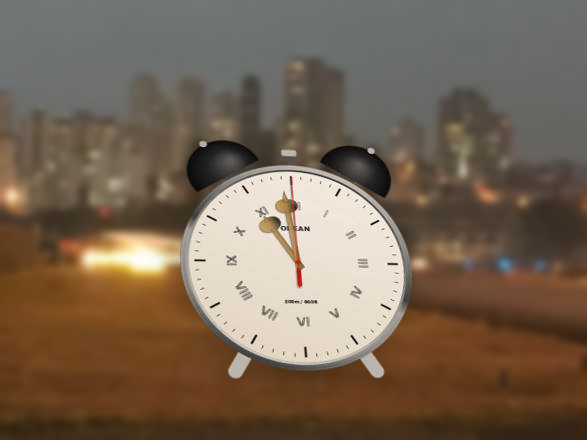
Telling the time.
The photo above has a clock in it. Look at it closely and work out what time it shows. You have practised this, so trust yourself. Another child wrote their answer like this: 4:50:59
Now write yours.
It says 10:59:00
